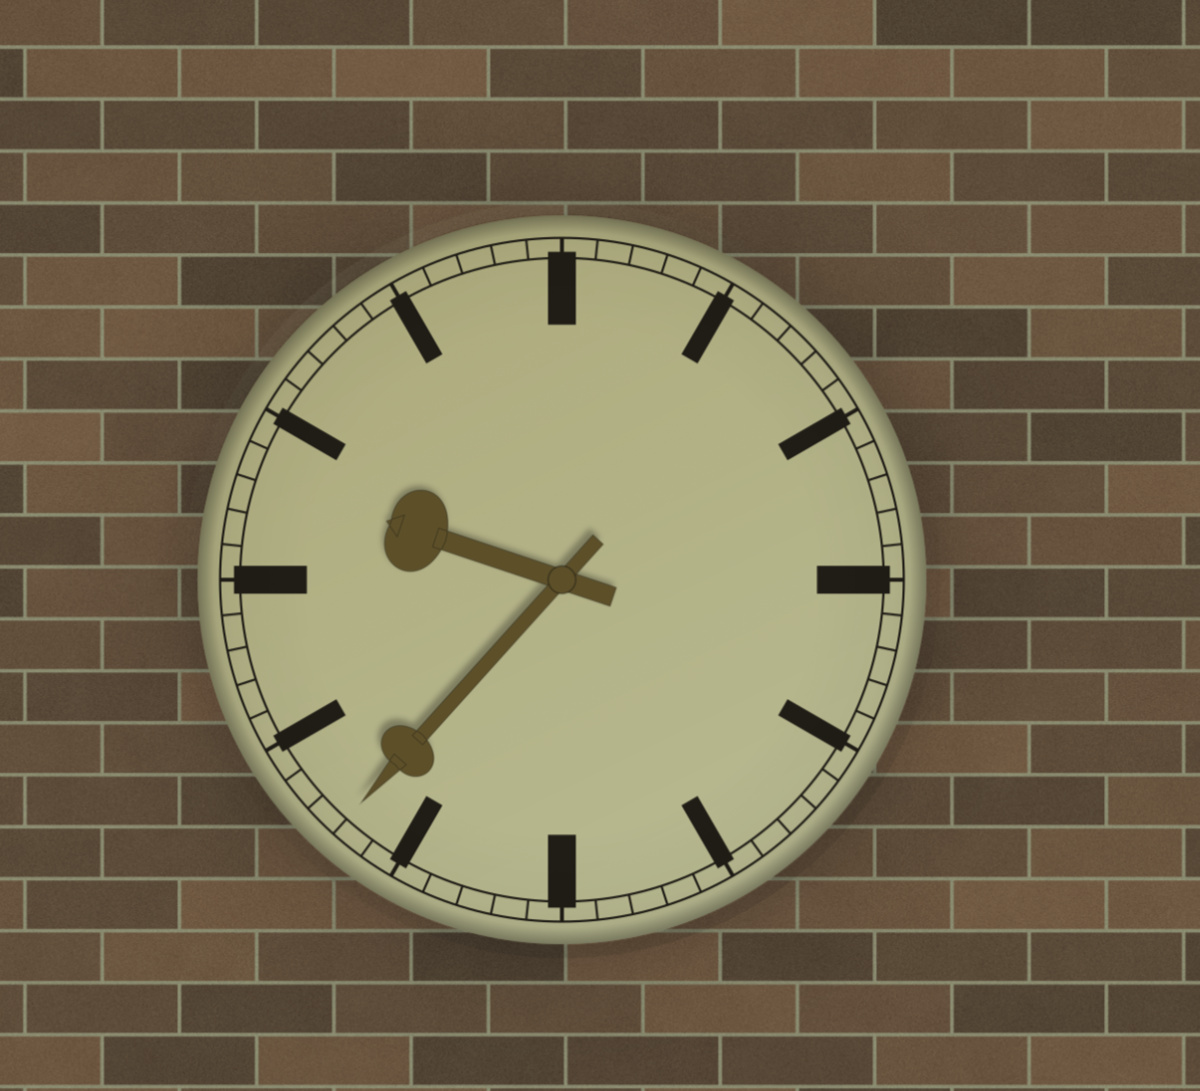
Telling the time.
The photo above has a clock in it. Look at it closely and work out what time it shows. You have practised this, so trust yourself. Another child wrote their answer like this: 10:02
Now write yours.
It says 9:37
